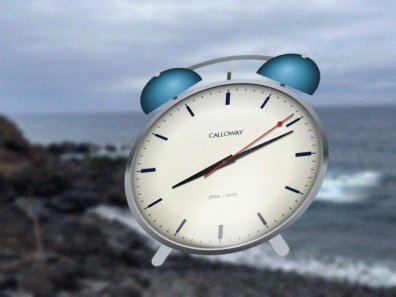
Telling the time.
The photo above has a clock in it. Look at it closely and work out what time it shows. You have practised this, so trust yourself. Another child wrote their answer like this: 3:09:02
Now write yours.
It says 8:11:09
